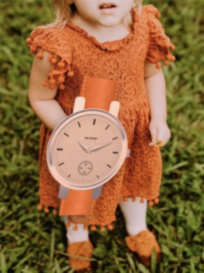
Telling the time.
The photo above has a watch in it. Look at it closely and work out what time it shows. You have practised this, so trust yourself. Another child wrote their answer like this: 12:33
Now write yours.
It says 10:11
